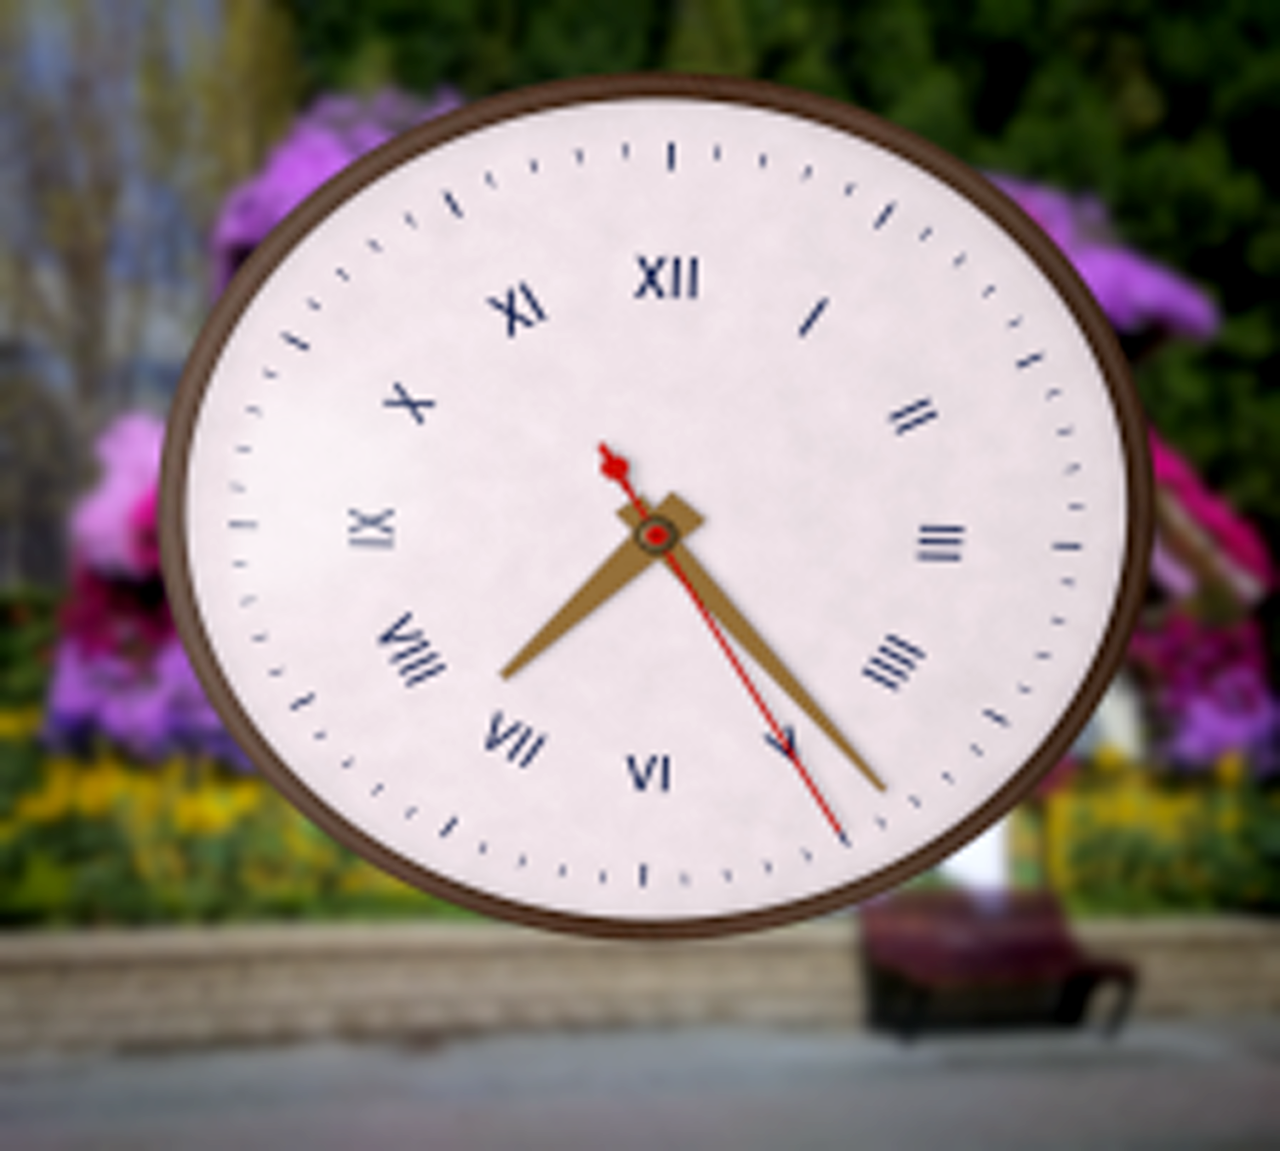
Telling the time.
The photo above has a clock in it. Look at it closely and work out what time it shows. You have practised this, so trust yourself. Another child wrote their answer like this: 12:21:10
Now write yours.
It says 7:23:25
